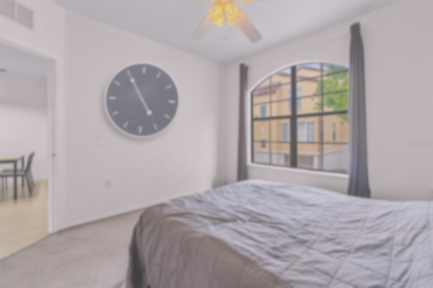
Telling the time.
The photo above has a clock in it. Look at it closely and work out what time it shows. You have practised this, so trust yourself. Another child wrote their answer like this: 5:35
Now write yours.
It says 4:55
